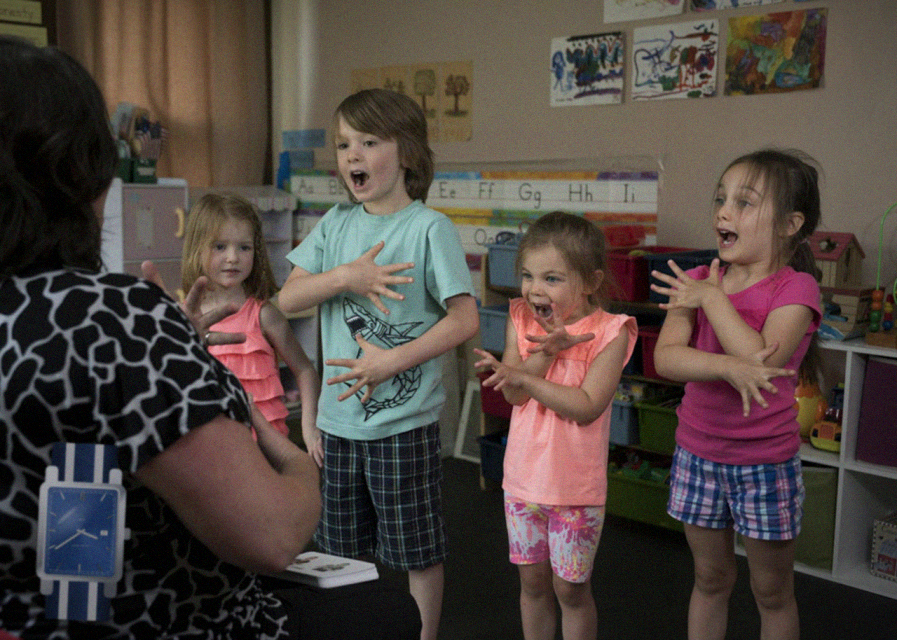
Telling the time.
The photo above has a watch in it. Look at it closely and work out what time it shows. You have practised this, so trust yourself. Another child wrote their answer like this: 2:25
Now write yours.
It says 3:39
